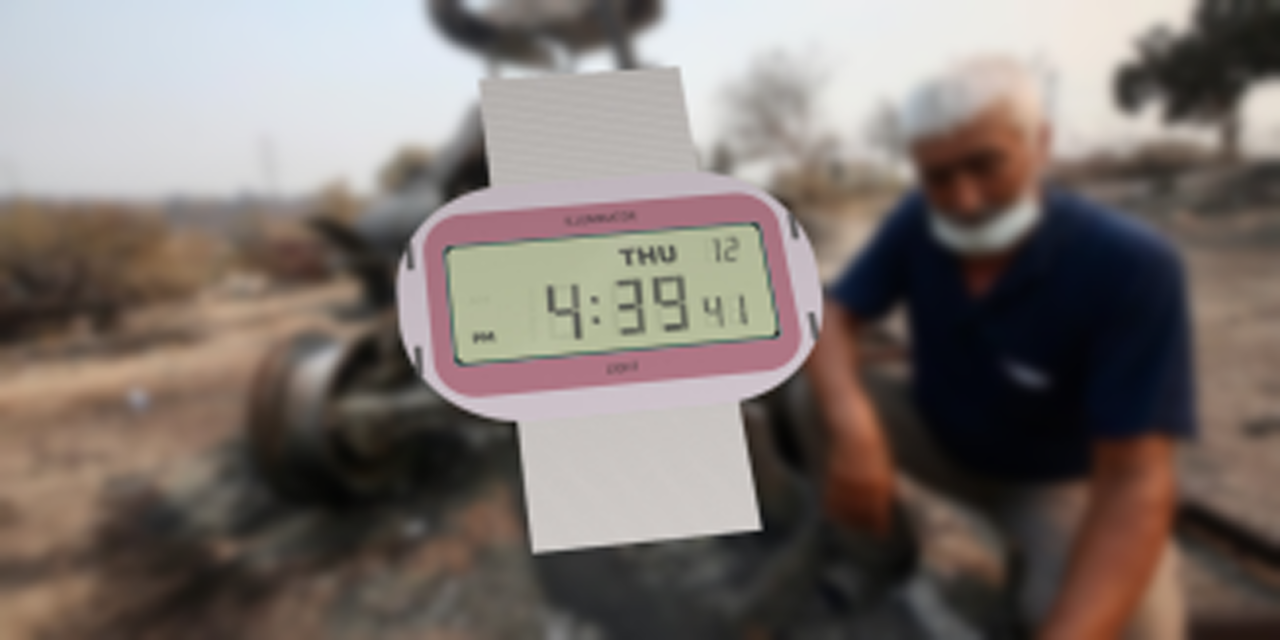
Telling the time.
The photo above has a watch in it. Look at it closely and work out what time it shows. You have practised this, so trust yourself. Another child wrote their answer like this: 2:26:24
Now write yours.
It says 4:39:41
